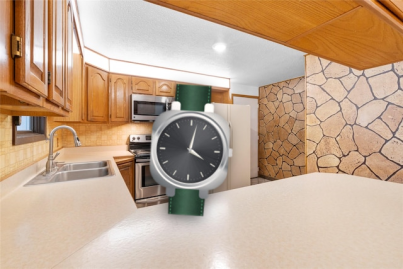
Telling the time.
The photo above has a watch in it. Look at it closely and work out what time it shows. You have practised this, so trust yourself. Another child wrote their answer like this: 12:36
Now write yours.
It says 4:02
